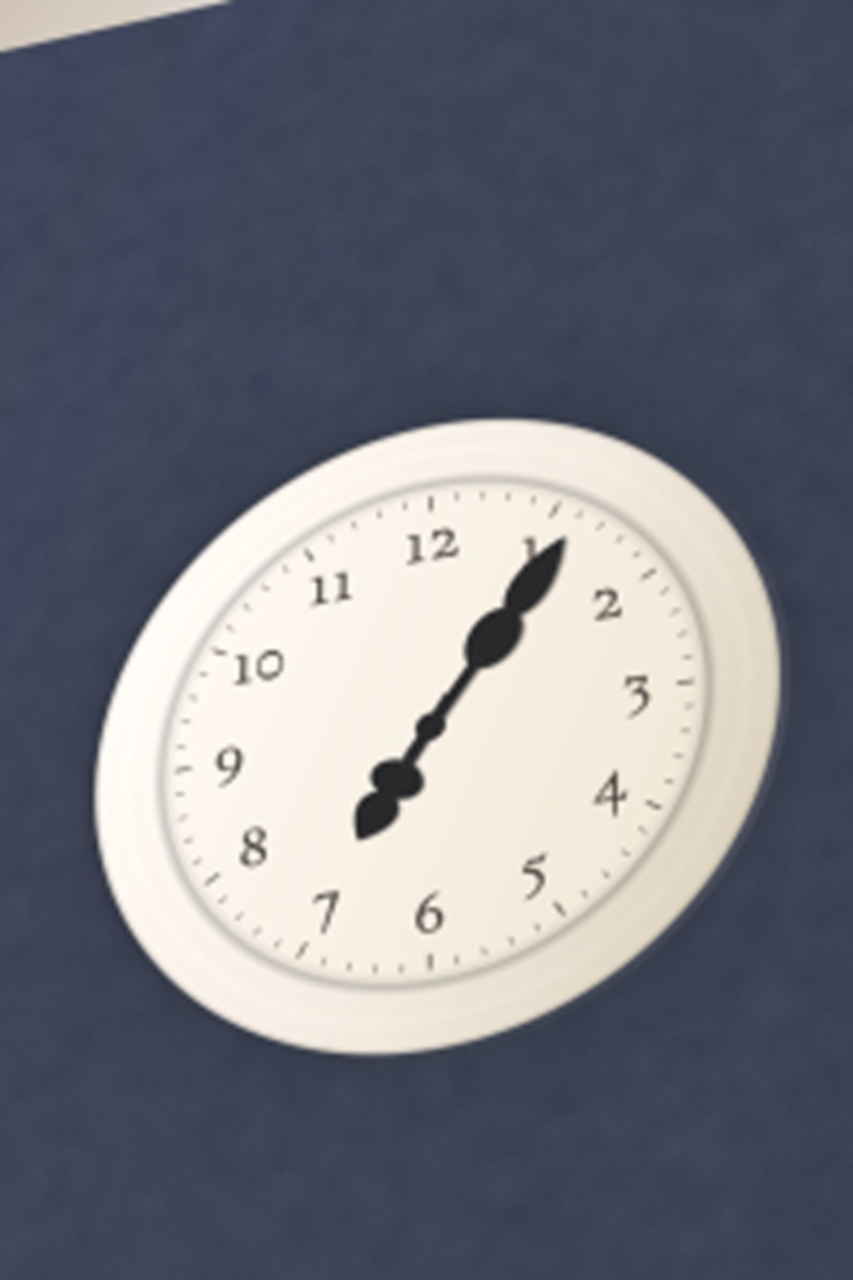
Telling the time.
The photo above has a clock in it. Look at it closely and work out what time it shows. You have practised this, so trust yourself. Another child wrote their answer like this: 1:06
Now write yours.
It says 7:06
